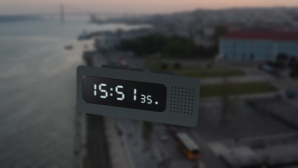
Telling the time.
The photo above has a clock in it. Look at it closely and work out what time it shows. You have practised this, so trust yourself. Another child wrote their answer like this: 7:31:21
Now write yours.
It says 15:51:35
